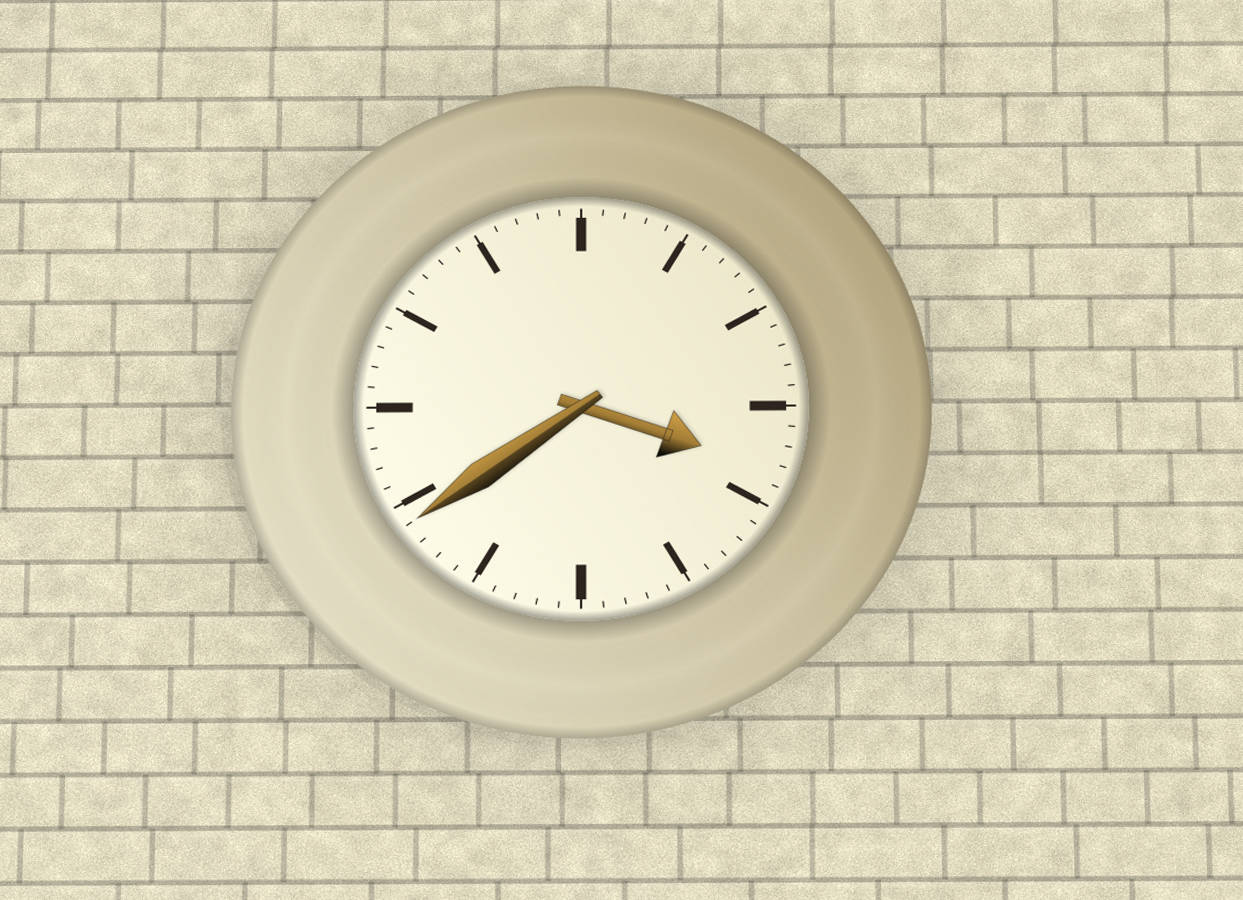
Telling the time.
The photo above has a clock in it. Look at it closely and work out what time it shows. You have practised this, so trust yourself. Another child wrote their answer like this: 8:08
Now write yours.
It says 3:39
